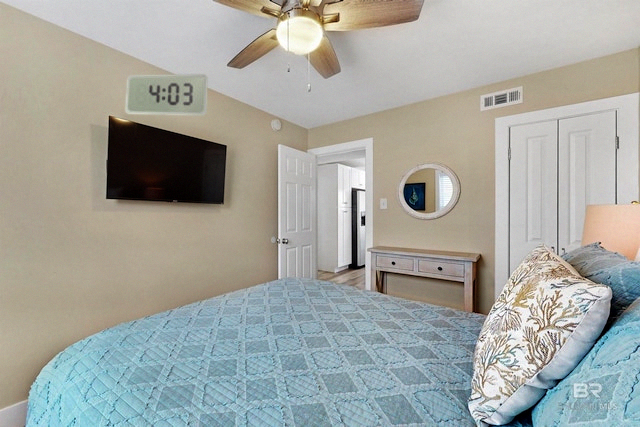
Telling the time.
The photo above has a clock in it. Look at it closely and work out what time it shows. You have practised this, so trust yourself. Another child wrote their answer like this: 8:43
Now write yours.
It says 4:03
